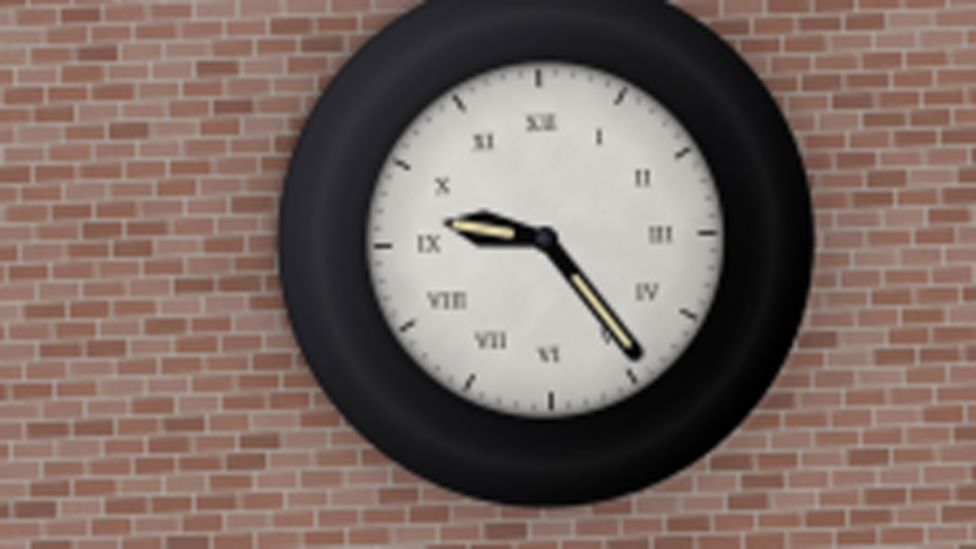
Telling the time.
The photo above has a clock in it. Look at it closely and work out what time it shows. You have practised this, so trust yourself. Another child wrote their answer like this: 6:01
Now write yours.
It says 9:24
